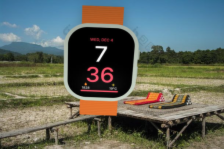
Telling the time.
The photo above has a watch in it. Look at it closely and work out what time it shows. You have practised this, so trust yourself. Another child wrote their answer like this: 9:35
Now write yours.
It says 7:36
